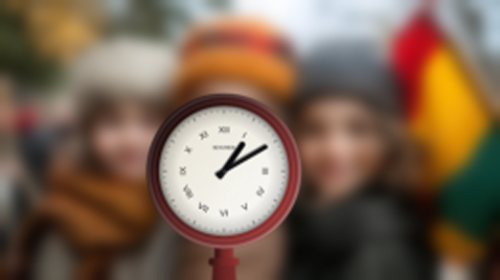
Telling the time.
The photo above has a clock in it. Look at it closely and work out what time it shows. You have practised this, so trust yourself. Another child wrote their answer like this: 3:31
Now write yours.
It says 1:10
